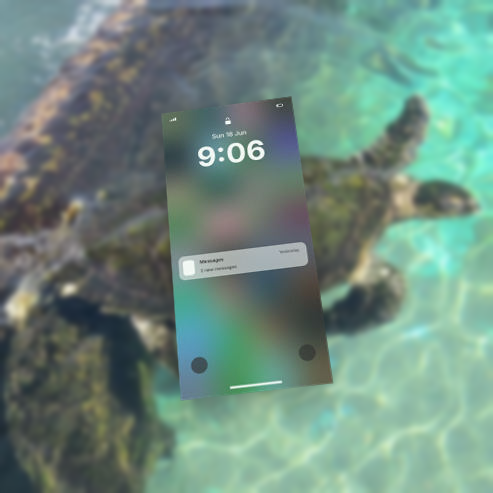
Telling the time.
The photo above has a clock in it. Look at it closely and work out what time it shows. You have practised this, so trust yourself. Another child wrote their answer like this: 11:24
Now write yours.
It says 9:06
